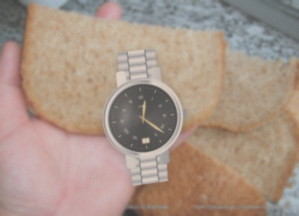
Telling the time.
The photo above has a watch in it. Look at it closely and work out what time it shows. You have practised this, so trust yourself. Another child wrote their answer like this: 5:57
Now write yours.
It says 12:22
